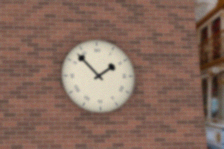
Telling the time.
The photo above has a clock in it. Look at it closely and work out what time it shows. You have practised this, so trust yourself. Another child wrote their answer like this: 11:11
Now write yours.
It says 1:53
